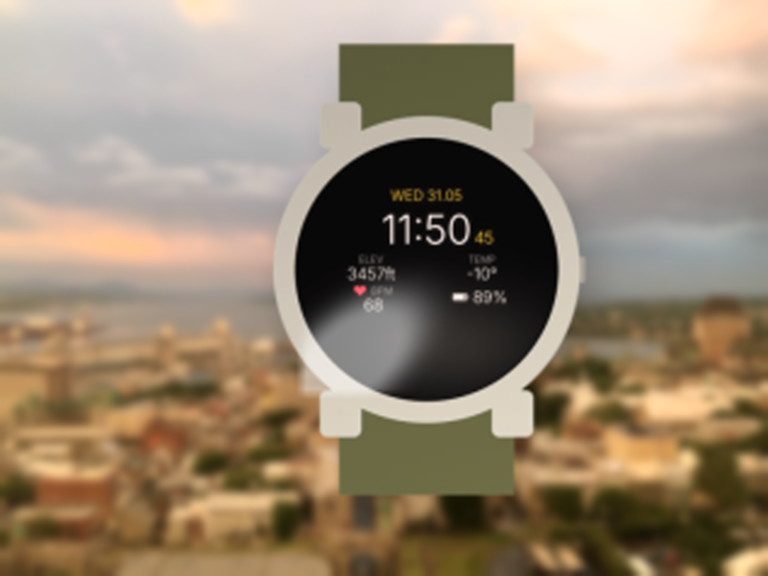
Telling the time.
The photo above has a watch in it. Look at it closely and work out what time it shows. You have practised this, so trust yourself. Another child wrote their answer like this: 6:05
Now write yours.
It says 11:50
